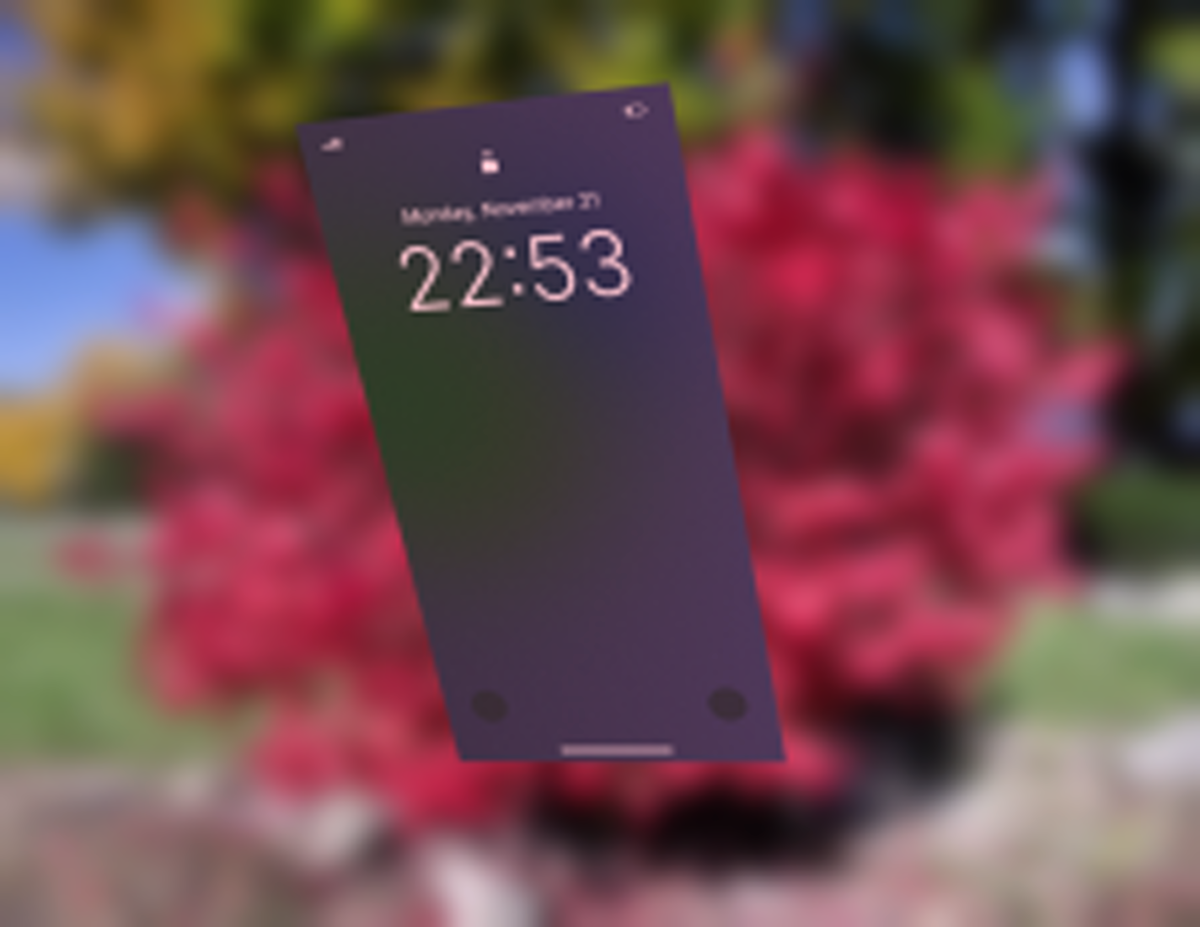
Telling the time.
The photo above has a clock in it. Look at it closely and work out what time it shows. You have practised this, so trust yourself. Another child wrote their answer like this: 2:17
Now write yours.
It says 22:53
